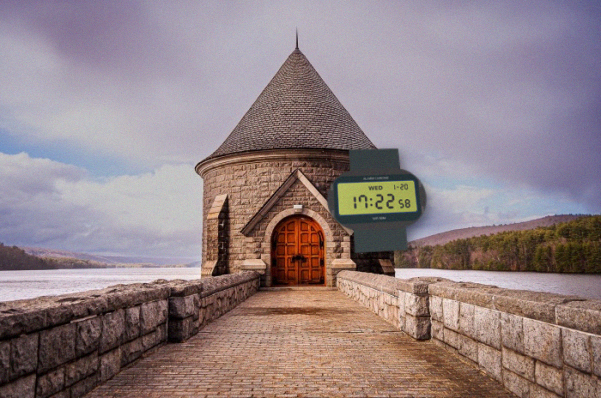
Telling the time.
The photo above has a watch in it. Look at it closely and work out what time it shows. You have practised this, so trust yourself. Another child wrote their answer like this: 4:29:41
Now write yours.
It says 17:22:58
